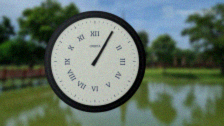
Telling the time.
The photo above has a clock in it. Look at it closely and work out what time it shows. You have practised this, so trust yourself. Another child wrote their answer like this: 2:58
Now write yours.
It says 1:05
